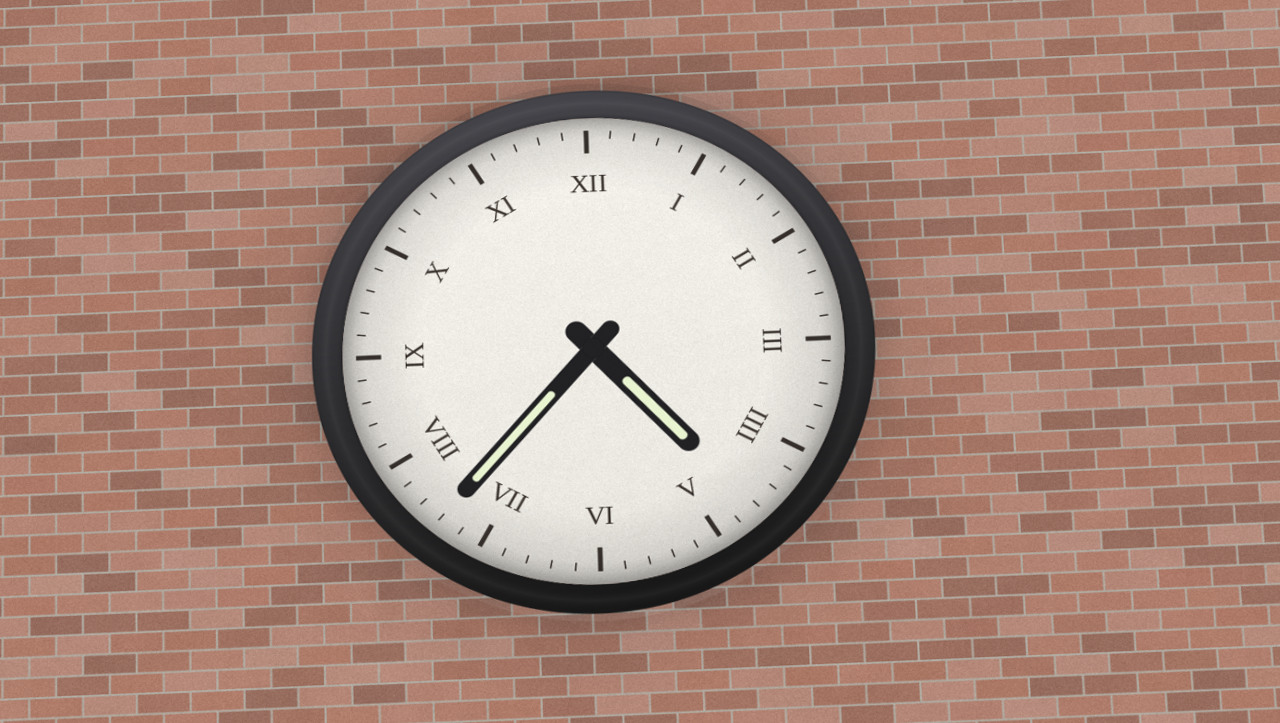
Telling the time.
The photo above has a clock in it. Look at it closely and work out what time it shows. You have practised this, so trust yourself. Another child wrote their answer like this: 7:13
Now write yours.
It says 4:37
